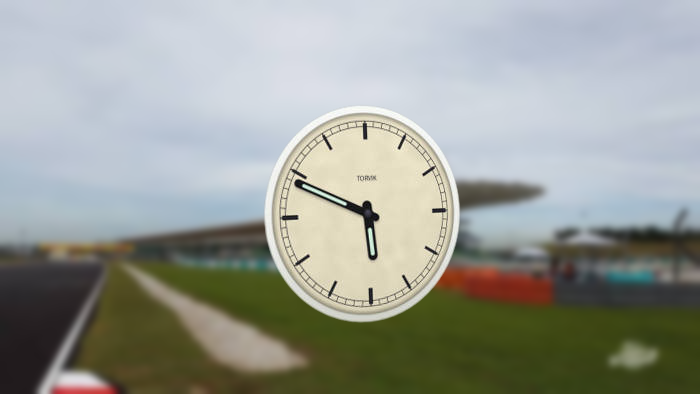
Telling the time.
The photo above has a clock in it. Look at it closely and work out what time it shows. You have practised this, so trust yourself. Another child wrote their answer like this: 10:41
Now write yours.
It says 5:49
